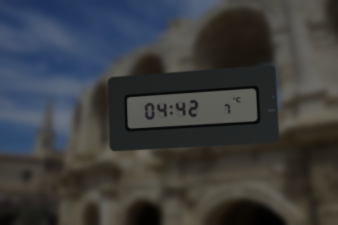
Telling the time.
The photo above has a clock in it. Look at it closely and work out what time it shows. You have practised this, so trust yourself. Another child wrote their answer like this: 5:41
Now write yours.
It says 4:42
